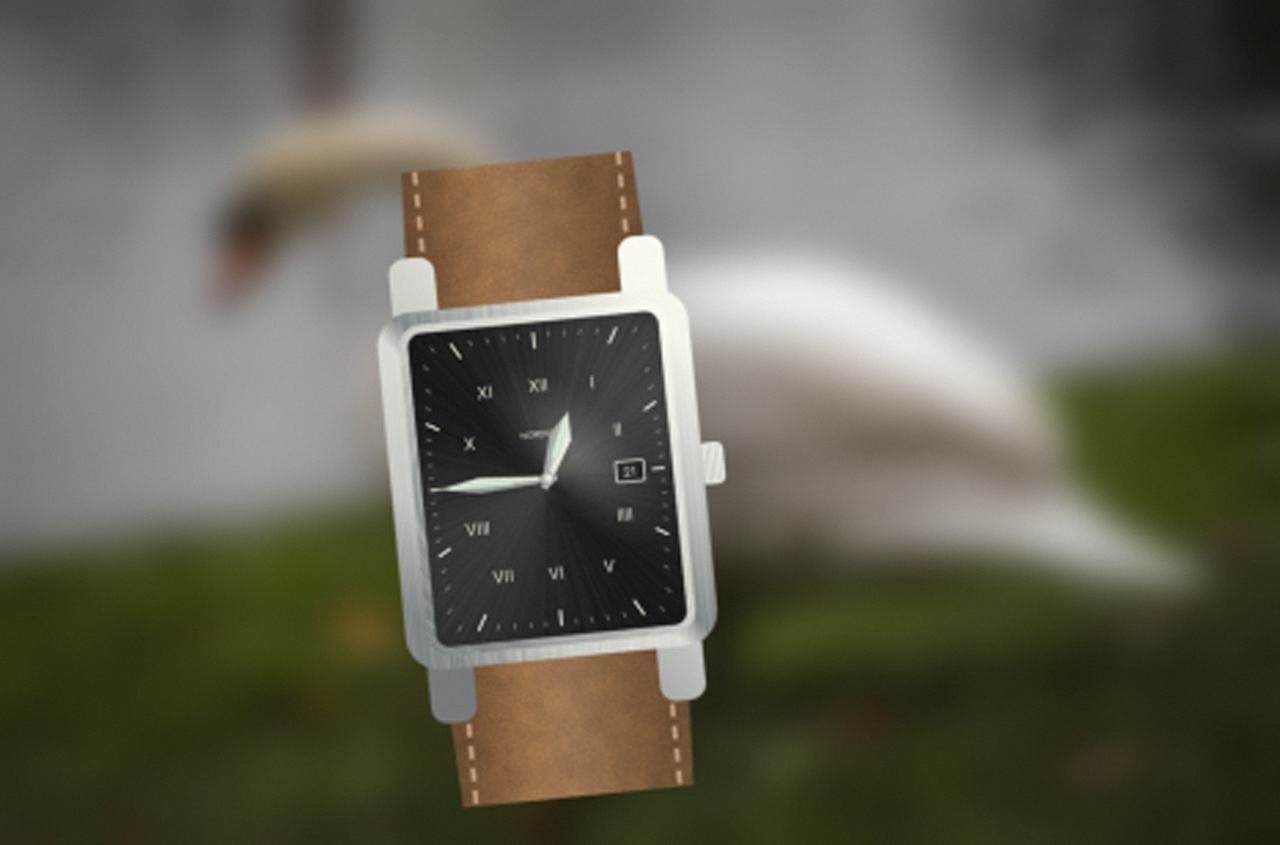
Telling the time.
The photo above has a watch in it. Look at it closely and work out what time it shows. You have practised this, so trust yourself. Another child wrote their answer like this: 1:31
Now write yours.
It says 12:45
